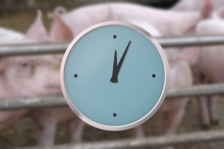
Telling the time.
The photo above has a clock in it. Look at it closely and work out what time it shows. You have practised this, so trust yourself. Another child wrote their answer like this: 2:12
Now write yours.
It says 12:04
